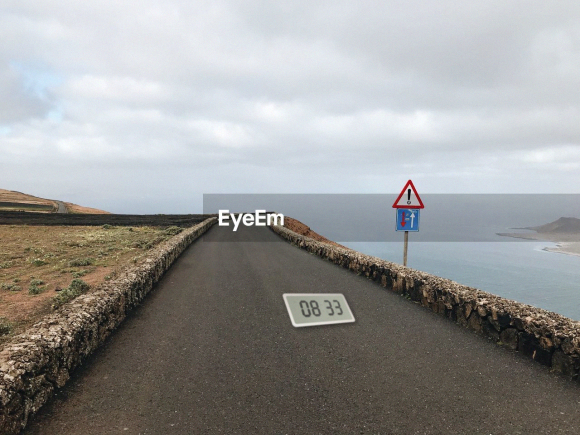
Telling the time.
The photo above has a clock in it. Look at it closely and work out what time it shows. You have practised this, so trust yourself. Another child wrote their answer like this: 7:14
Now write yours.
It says 8:33
